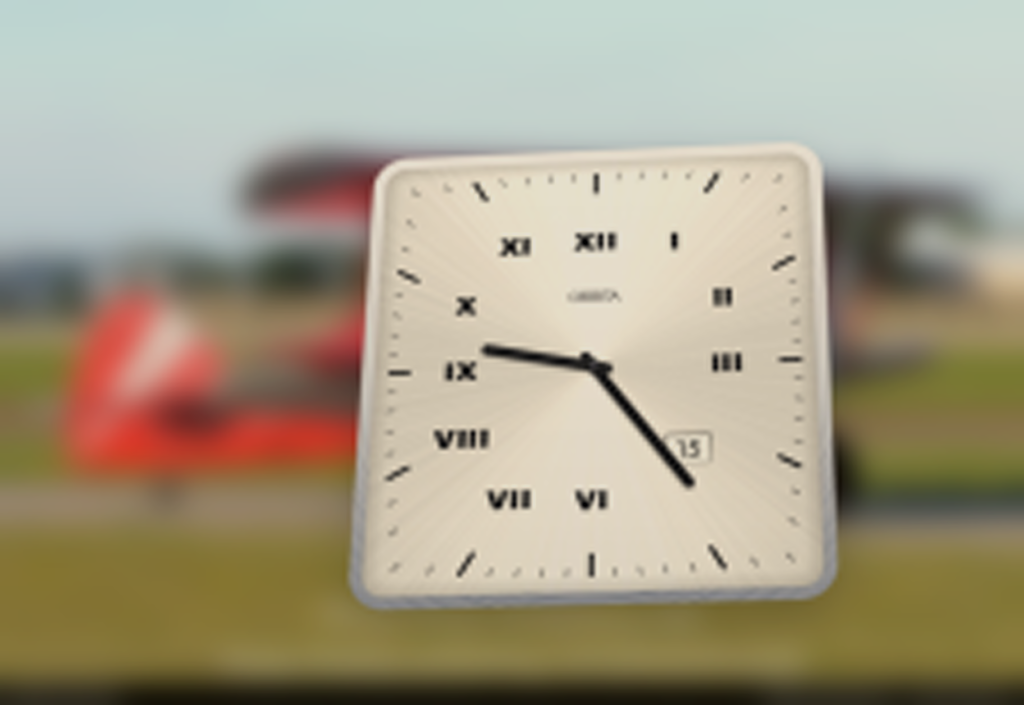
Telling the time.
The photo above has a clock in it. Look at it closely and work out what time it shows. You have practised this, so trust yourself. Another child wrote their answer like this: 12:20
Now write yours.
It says 9:24
